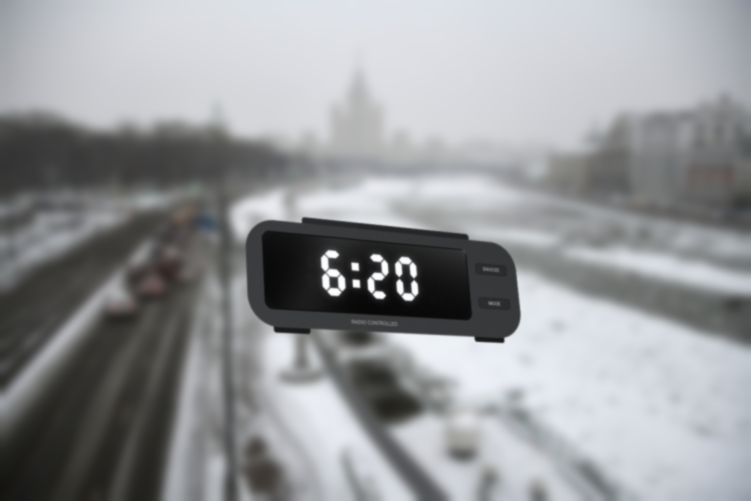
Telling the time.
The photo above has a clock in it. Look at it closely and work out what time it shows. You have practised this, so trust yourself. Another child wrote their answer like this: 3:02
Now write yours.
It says 6:20
